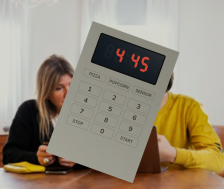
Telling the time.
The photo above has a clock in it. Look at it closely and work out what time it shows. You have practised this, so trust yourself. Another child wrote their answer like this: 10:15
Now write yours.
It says 4:45
